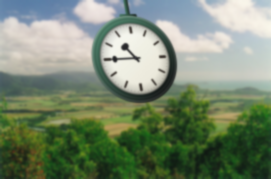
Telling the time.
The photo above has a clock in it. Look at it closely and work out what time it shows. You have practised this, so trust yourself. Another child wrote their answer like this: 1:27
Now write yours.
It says 10:45
